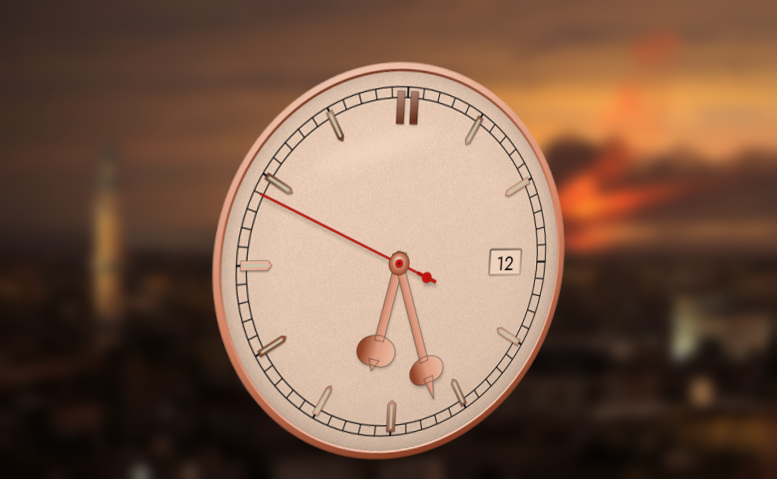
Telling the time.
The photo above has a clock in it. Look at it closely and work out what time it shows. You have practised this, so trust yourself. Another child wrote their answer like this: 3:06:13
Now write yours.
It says 6:26:49
